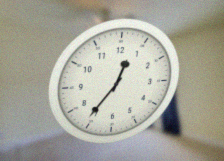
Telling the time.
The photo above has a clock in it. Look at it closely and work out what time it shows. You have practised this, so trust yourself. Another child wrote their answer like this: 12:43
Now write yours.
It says 12:36
